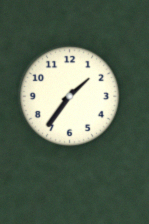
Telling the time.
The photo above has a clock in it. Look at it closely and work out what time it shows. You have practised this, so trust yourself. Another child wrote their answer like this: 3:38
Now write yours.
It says 1:36
